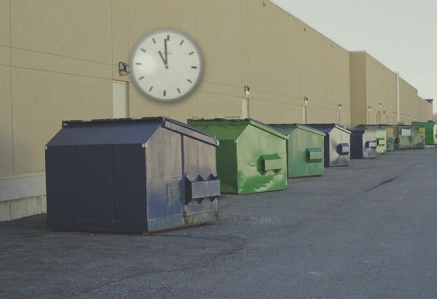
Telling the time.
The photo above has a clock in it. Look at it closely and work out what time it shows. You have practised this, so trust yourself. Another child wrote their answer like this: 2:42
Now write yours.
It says 10:59
